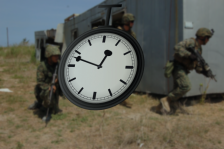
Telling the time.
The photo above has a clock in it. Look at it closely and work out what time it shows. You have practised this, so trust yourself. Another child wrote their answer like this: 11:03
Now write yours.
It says 12:48
